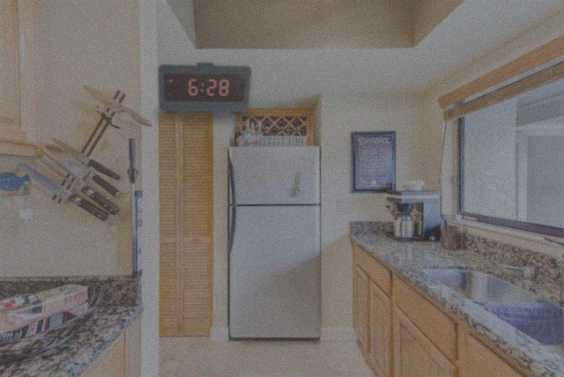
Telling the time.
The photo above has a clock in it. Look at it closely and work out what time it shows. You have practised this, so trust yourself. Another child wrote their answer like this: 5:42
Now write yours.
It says 6:28
